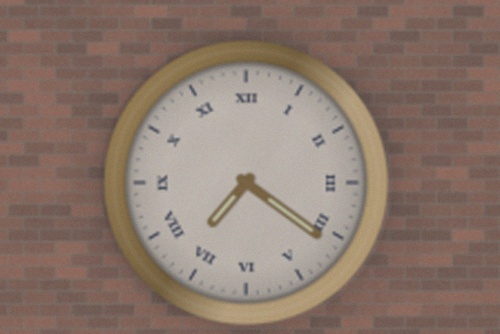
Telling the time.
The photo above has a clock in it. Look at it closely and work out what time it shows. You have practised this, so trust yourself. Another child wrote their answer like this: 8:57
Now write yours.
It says 7:21
